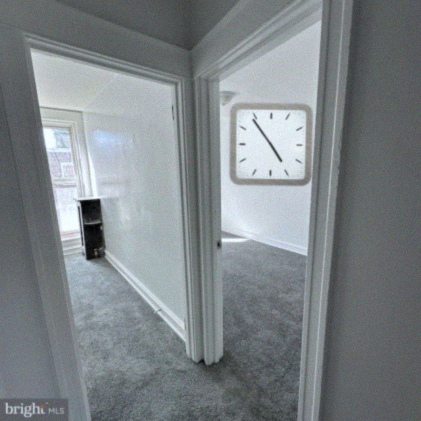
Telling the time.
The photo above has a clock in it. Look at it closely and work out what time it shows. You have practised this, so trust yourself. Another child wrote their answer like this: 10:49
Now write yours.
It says 4:54
